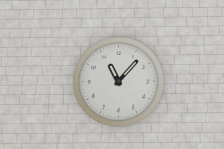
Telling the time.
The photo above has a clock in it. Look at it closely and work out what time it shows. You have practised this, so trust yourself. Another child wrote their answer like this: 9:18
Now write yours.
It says 11:07
